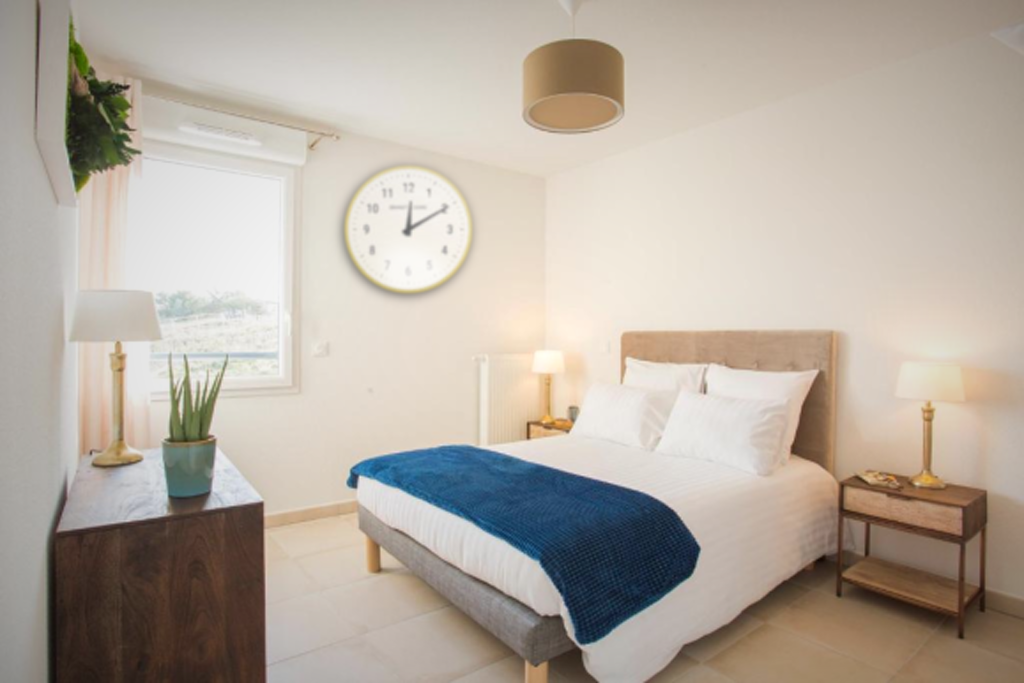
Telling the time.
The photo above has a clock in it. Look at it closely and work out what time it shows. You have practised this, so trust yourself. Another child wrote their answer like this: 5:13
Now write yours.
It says 12:10
